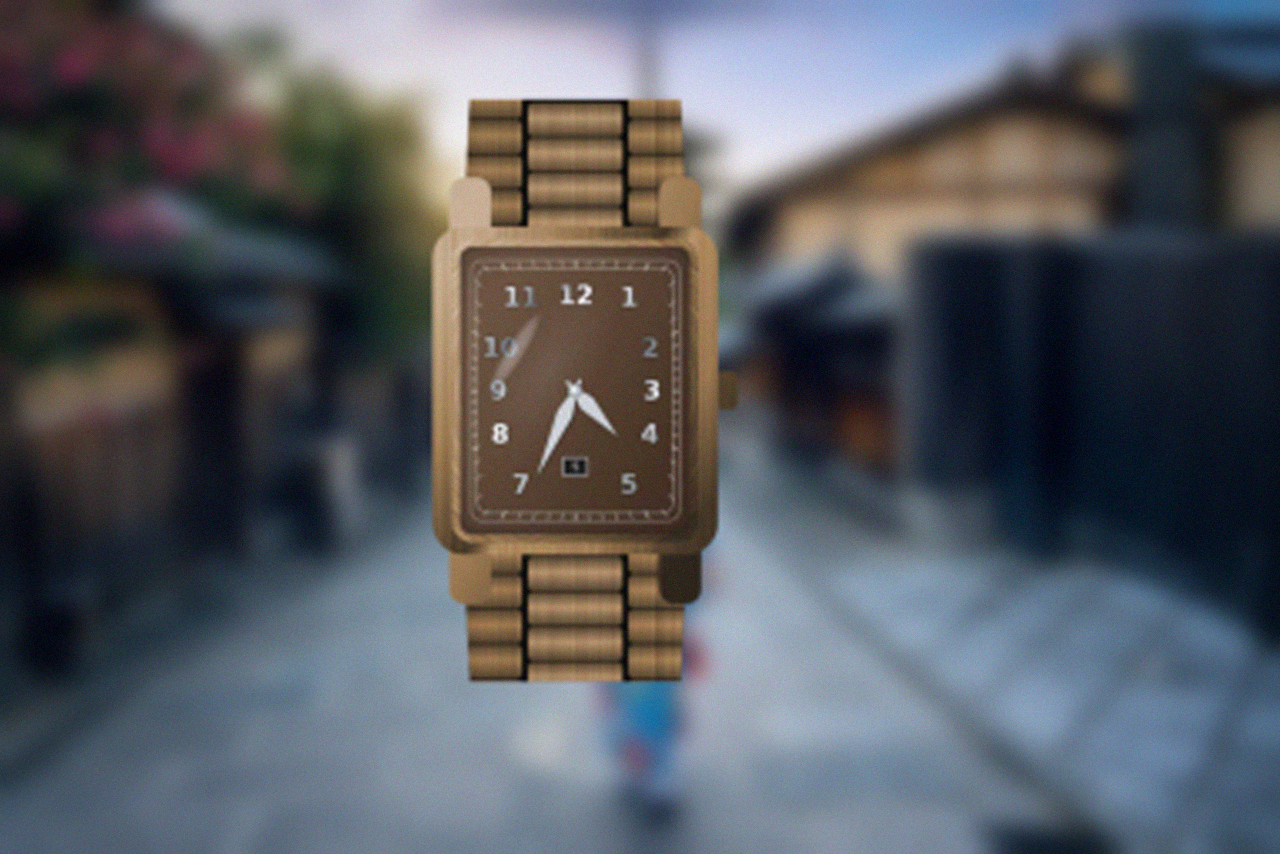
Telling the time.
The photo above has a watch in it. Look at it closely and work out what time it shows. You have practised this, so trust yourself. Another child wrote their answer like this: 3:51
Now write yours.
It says 4:34
